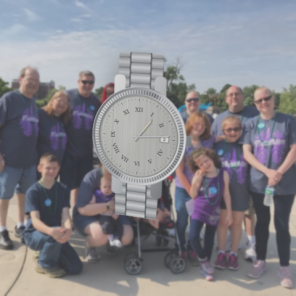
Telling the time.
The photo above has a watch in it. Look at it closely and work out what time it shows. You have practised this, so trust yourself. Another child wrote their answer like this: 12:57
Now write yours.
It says 1:14
